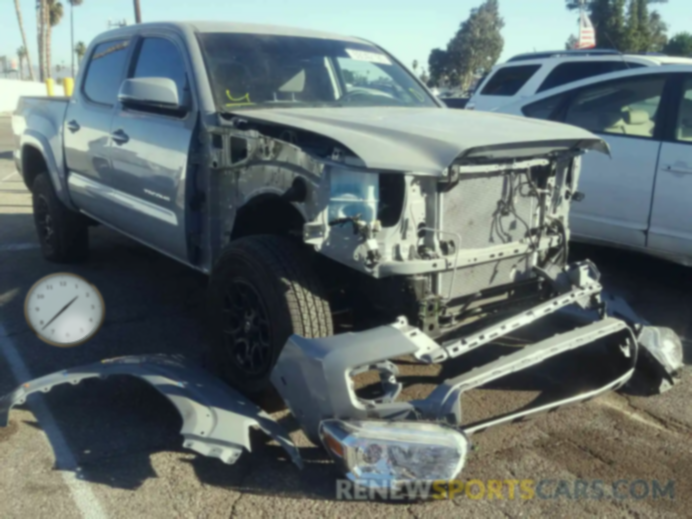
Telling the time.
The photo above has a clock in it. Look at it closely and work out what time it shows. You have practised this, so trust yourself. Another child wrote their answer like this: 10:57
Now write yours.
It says 1:38
